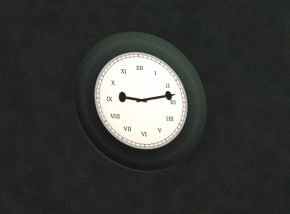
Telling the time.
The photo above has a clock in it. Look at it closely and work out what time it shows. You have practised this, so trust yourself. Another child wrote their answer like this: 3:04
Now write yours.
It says 9:13
